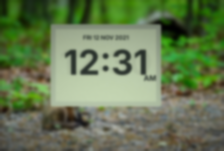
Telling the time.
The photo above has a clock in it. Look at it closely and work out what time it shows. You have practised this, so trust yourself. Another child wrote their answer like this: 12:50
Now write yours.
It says 12:31
